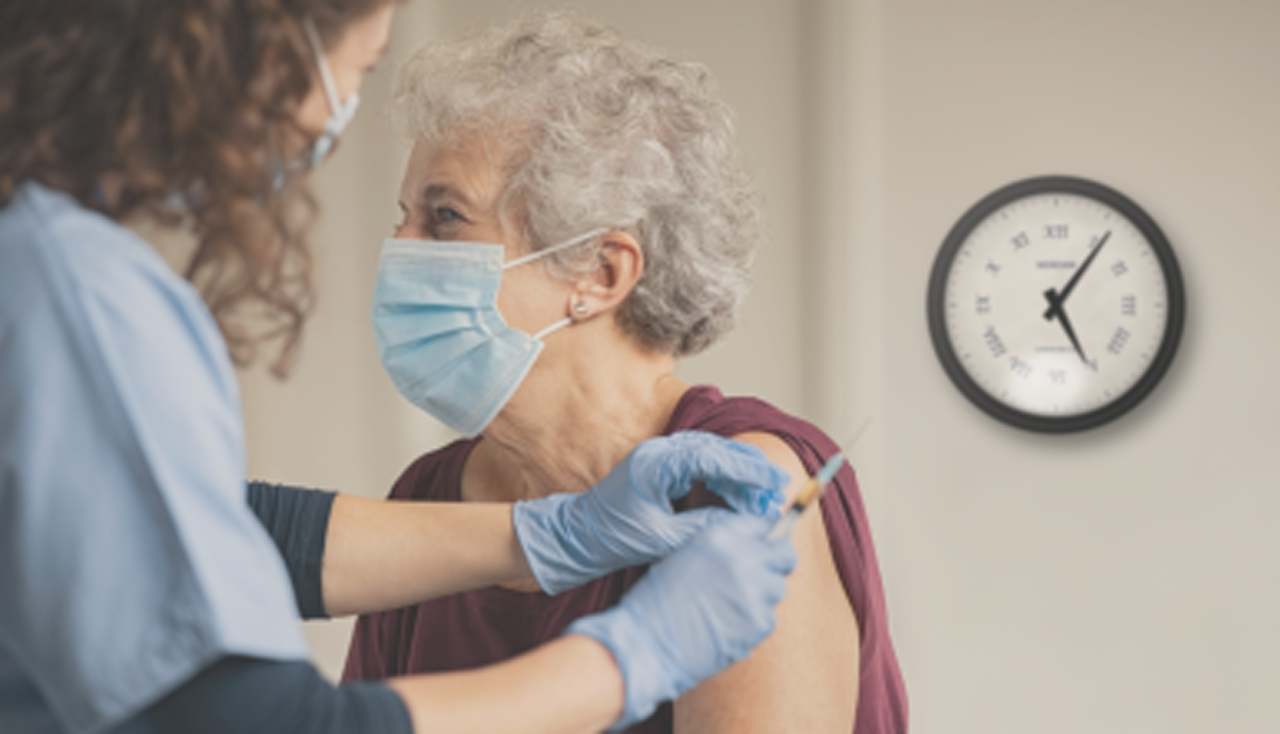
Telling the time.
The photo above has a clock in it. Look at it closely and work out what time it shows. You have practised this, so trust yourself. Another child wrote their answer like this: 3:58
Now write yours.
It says 5:06
